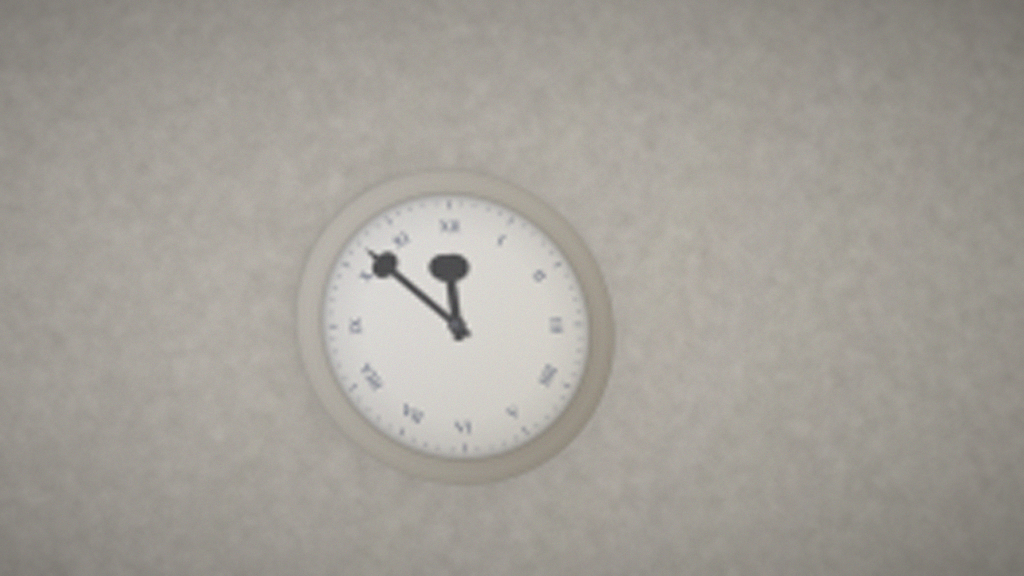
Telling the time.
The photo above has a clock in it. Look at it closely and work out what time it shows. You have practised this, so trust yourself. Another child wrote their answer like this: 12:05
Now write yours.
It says 11:52
